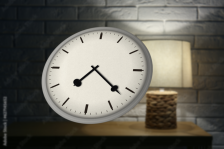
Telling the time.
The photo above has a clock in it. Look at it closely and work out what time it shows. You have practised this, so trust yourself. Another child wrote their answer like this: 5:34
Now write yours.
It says 7:22
